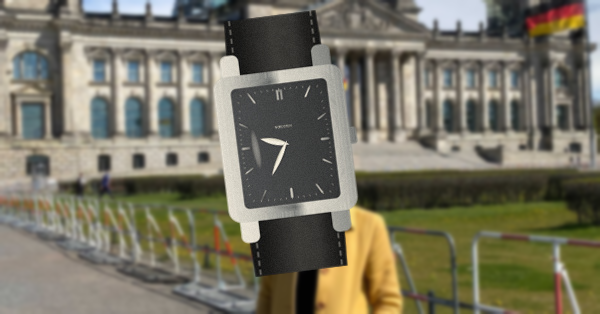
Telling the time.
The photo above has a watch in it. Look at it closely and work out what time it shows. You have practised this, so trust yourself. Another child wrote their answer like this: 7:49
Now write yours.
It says 9:35
